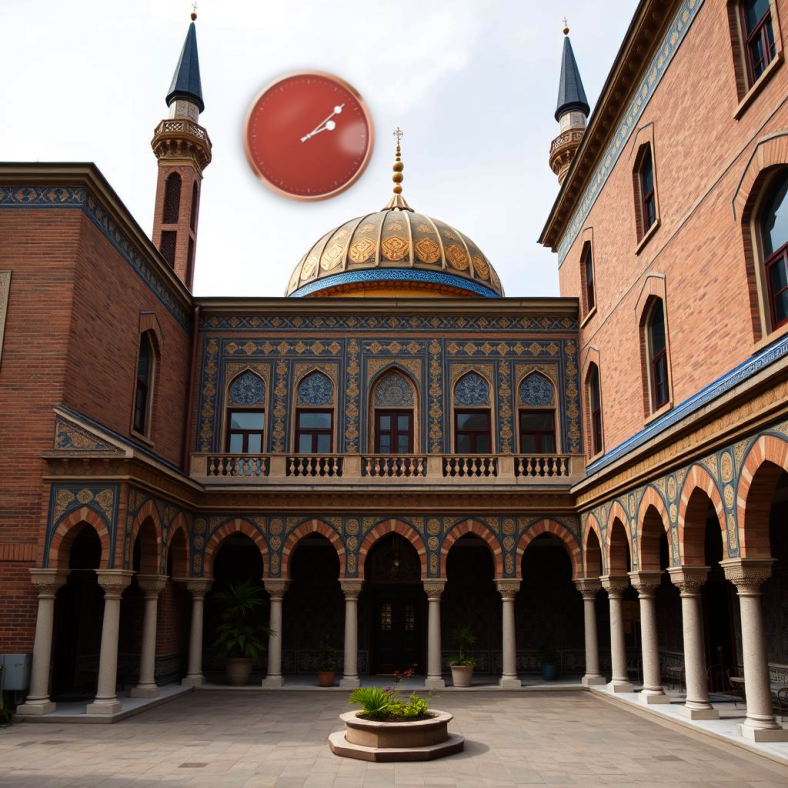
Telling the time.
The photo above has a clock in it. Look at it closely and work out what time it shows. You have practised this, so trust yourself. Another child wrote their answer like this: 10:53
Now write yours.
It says 2:08
